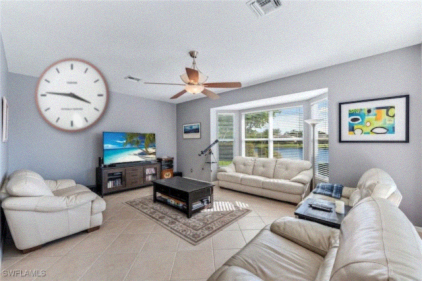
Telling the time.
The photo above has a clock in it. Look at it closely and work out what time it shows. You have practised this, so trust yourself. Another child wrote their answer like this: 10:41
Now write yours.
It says 3:46
